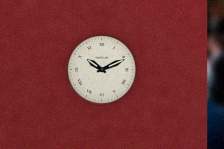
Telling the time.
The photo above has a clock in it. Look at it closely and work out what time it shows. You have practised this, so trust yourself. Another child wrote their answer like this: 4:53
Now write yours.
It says 10:11
